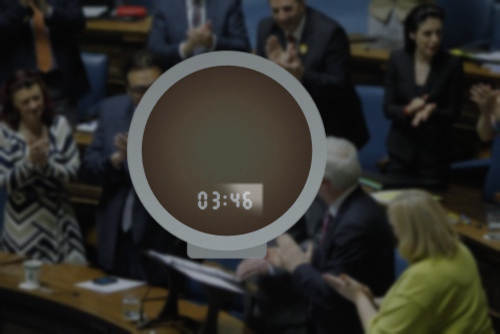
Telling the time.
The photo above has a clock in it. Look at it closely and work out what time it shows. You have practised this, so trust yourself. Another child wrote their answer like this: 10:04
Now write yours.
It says 3:46
